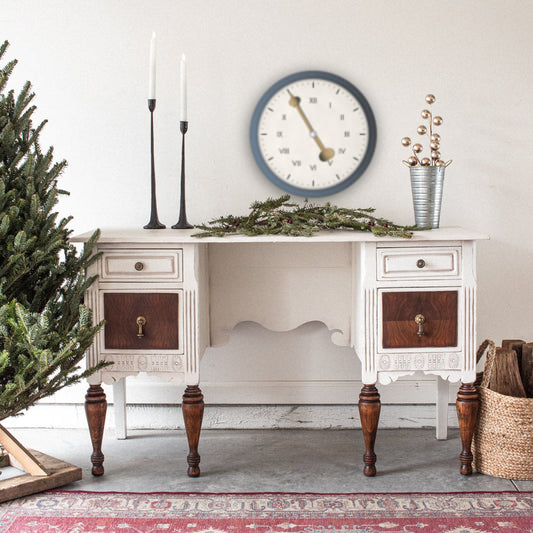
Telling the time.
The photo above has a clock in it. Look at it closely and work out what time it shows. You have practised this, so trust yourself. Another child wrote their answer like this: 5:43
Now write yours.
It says 4:55
